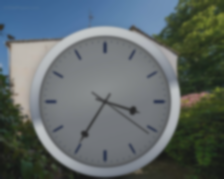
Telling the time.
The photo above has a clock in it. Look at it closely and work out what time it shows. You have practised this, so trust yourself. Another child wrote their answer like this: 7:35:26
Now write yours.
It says 3:35:21
